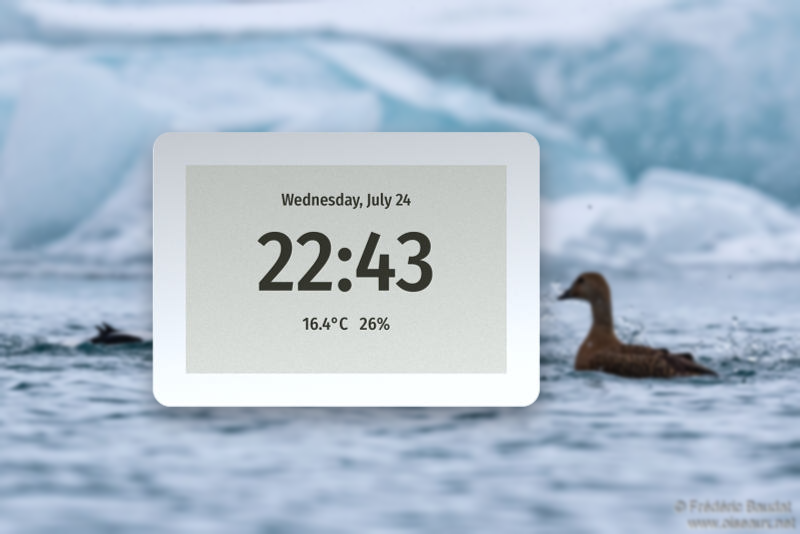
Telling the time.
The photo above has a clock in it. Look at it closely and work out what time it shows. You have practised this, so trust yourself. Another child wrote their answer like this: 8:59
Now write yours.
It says 22:43
